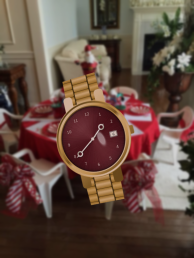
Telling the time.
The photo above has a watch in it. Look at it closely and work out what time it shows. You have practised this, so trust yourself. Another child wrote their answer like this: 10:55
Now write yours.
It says 1:39
